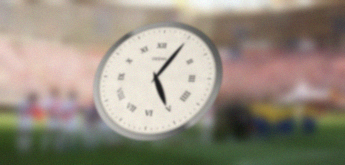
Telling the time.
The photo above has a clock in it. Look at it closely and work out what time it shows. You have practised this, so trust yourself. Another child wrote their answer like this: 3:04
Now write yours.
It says 5:05
